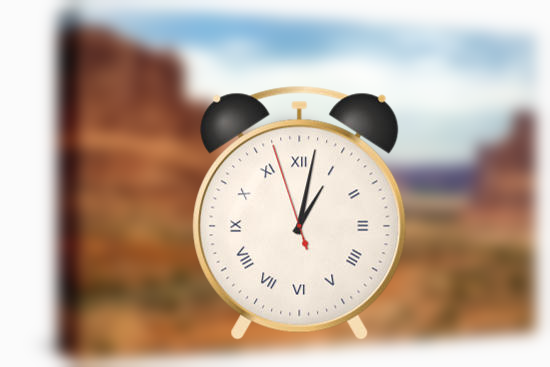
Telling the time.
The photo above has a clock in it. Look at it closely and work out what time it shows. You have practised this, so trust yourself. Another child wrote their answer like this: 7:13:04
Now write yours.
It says 1:01:57
